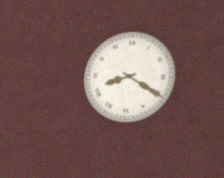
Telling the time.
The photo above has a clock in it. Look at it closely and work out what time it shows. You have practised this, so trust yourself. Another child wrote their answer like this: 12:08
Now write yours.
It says 8:20
